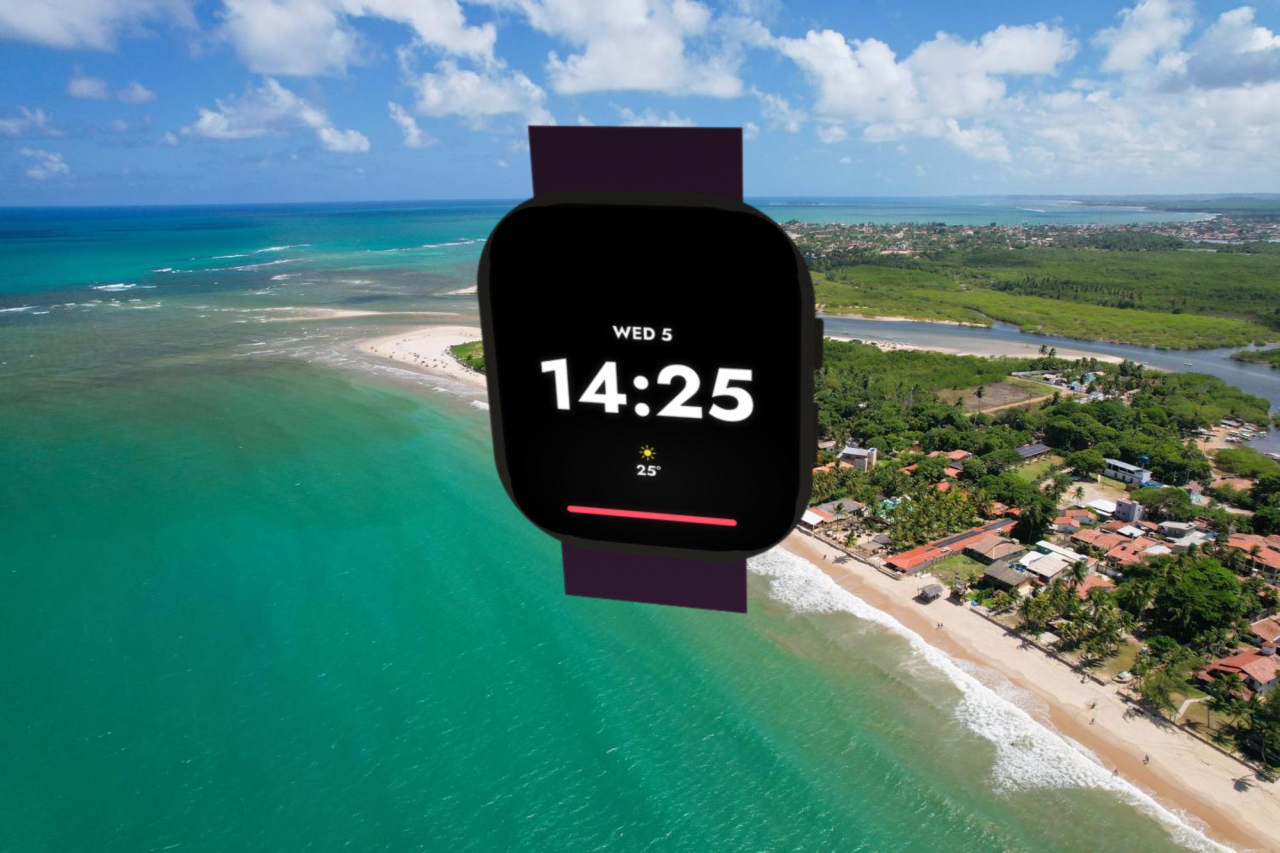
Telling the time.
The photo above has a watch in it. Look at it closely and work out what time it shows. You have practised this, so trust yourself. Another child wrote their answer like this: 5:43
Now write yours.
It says 14:25
